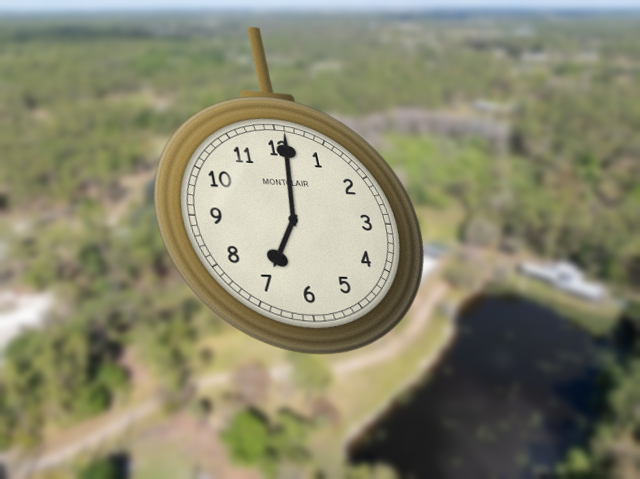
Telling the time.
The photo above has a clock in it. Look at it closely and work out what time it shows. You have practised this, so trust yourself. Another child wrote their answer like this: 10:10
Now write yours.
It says 7:01
